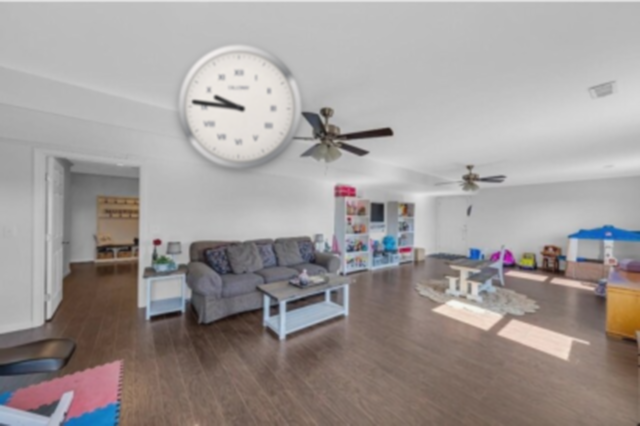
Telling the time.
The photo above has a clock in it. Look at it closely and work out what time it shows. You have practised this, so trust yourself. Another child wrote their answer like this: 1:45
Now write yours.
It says 9:46
